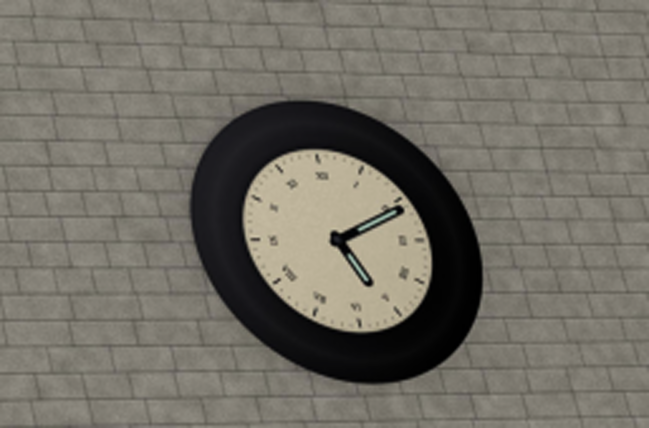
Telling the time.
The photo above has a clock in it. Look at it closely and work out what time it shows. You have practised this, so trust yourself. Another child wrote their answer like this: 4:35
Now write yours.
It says 5:11
